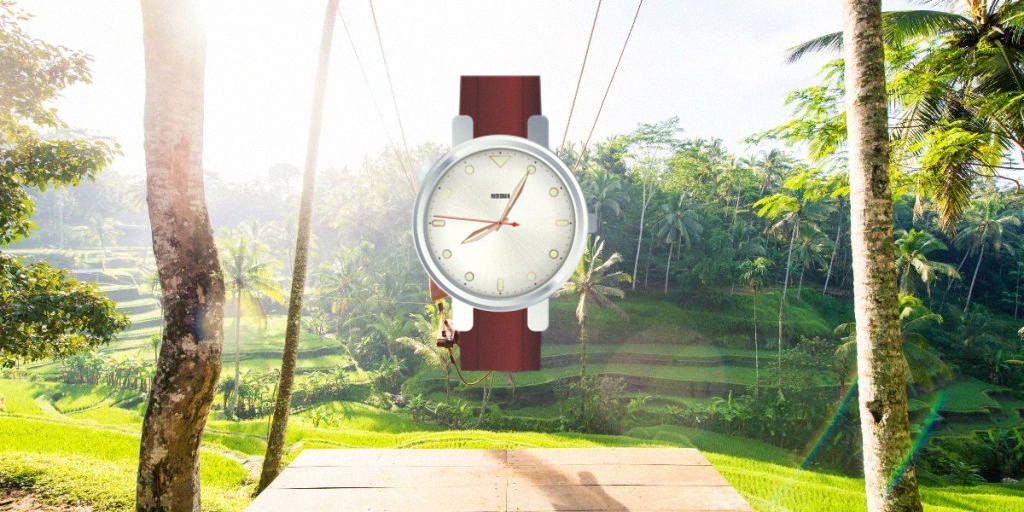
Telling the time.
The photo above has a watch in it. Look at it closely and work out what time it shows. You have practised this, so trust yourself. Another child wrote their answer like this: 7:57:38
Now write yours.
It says 8:04:46
